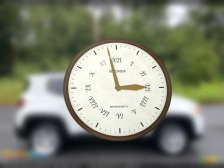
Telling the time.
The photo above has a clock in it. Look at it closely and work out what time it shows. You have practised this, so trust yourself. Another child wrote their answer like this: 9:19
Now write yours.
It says 2:58
